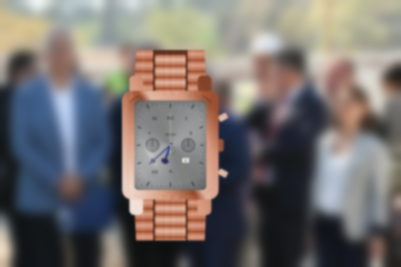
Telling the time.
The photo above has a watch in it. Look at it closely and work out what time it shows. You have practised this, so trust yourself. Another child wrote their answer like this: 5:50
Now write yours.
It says 6:38
